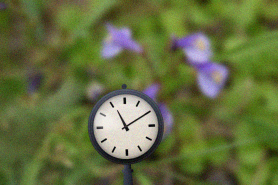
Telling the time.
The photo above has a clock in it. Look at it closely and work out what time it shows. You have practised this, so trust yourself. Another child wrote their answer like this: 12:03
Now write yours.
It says 11:10
